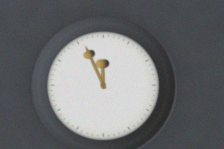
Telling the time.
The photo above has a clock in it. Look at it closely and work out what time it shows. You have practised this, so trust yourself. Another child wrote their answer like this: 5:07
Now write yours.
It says 11:56
